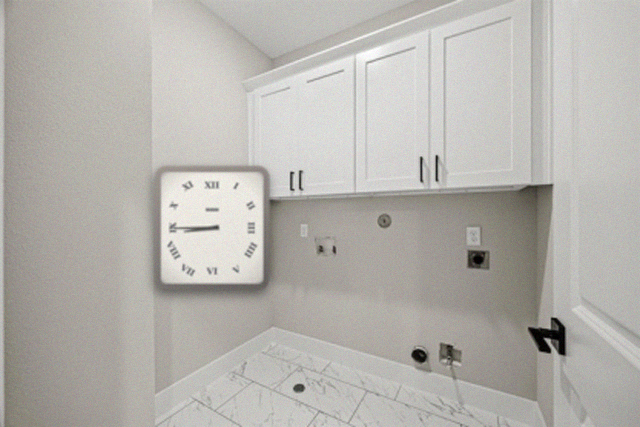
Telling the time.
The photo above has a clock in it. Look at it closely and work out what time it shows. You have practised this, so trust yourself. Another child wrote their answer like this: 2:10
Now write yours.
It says 8:45
